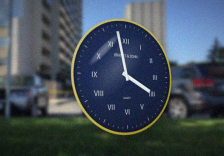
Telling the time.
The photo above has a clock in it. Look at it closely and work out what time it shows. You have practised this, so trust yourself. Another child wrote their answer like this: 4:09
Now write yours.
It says 3:58
